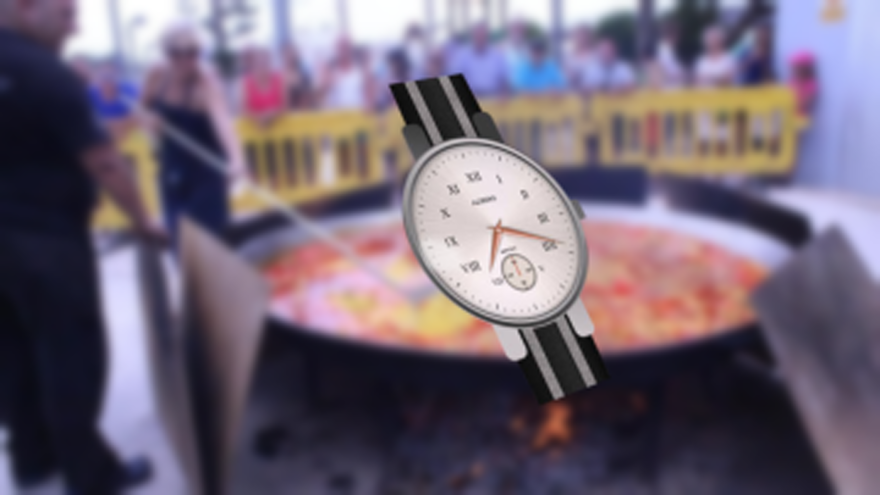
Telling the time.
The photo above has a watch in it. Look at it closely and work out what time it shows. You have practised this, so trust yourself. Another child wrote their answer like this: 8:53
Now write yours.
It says 7:19
